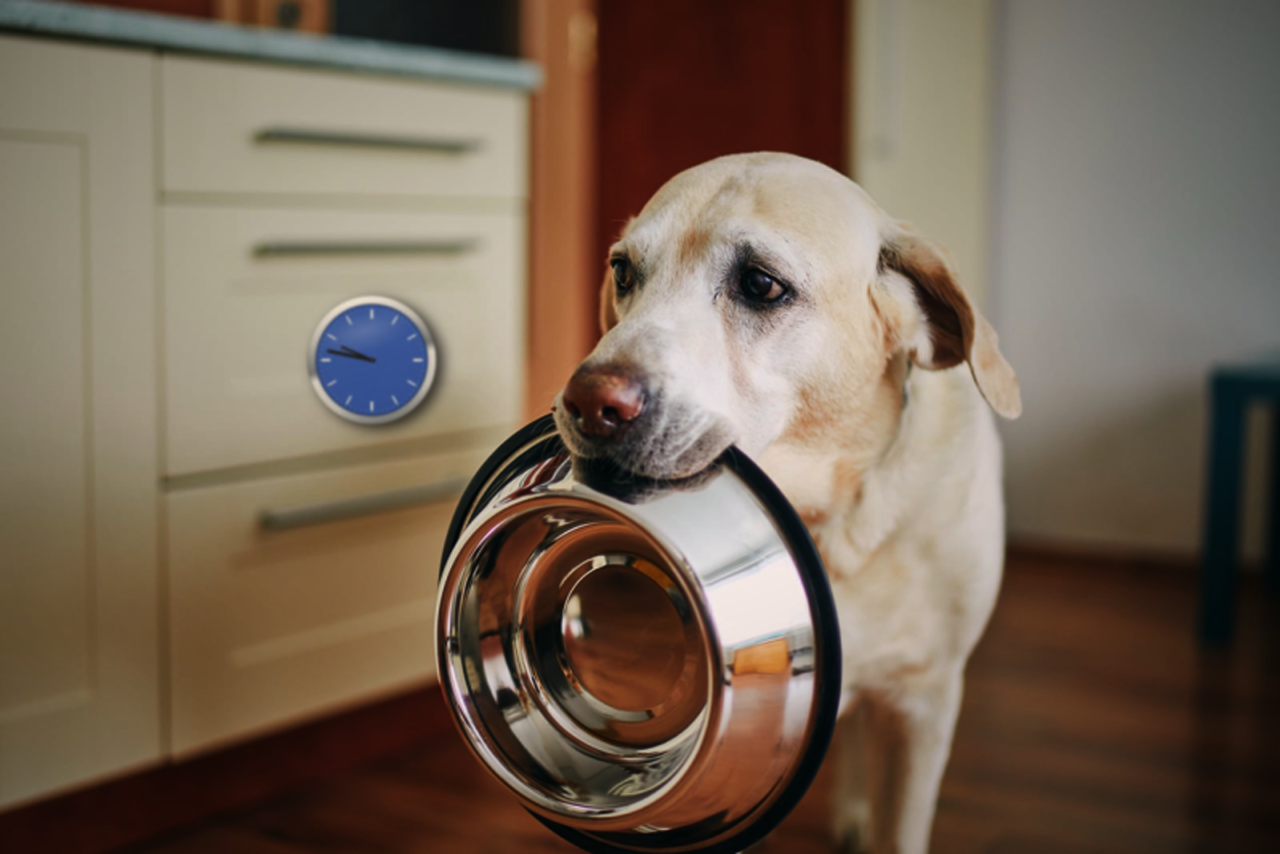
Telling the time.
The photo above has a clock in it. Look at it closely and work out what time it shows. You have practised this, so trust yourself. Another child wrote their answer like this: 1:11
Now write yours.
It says 9:47
